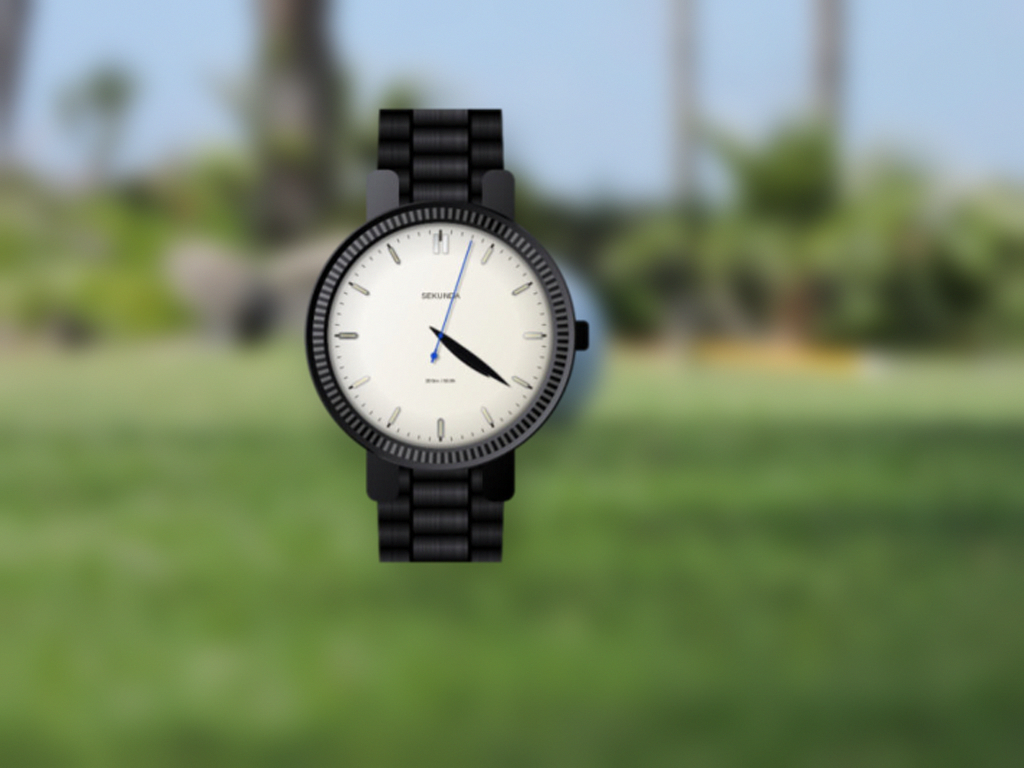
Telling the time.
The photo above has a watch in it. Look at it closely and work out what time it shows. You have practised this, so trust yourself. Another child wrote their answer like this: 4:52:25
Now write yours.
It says 4:21:03
